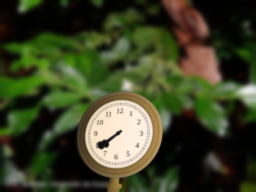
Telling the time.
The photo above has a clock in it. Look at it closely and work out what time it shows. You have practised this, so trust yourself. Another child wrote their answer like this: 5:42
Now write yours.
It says 7:39
